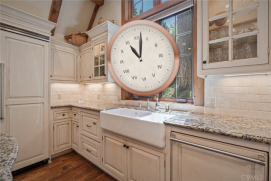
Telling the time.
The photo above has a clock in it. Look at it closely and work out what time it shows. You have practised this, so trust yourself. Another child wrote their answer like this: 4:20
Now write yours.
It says 11:02
